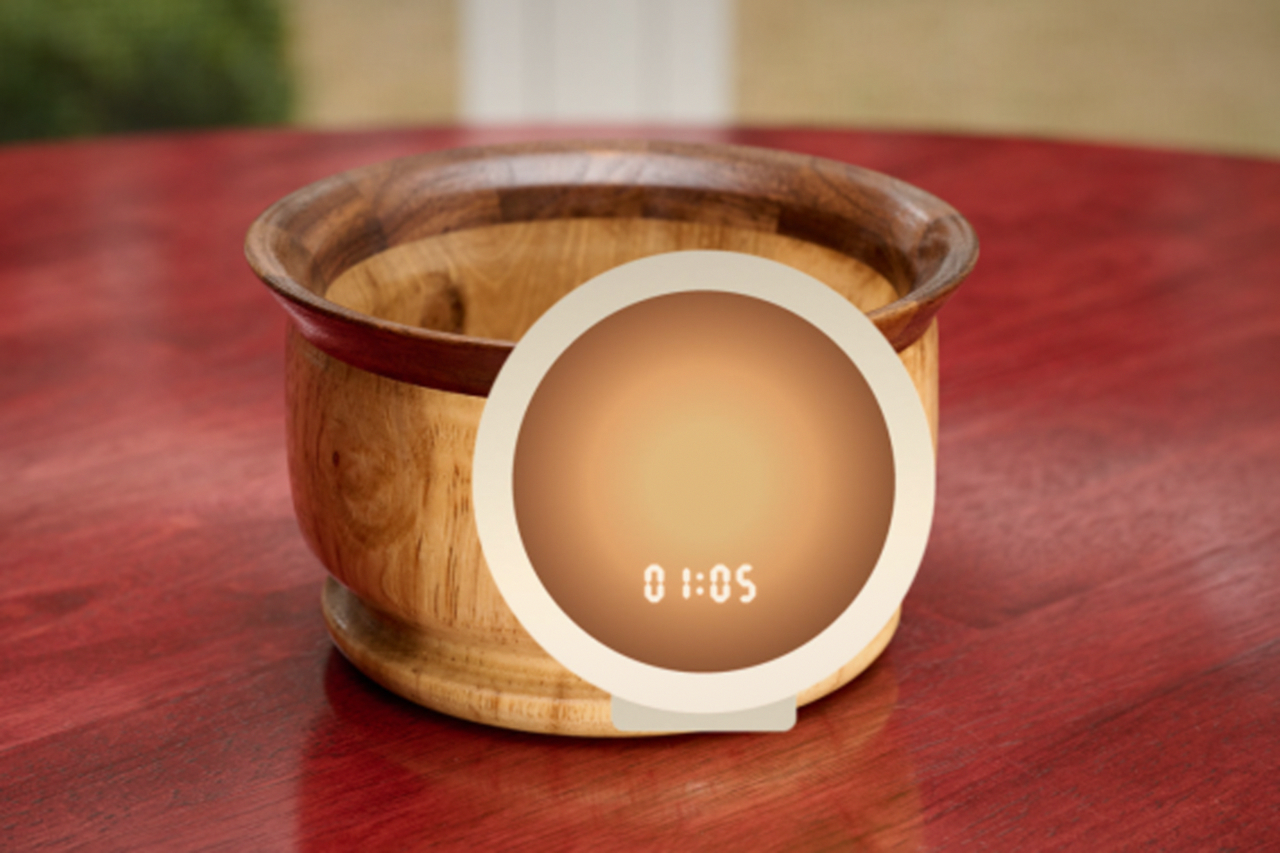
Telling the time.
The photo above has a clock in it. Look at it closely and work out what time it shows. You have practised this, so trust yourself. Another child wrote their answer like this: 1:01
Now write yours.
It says 1:05
